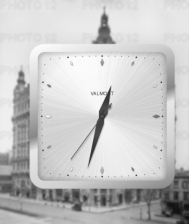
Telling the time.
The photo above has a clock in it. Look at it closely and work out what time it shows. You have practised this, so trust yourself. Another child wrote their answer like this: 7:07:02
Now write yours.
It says 12:32:36
